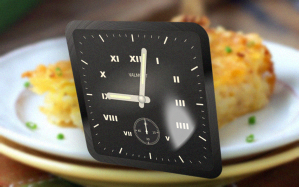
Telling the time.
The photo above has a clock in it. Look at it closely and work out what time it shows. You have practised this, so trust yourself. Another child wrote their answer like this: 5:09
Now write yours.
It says 9:02
